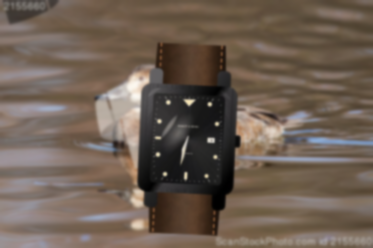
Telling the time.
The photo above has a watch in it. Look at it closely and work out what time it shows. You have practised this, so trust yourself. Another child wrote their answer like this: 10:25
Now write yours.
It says 6:32
